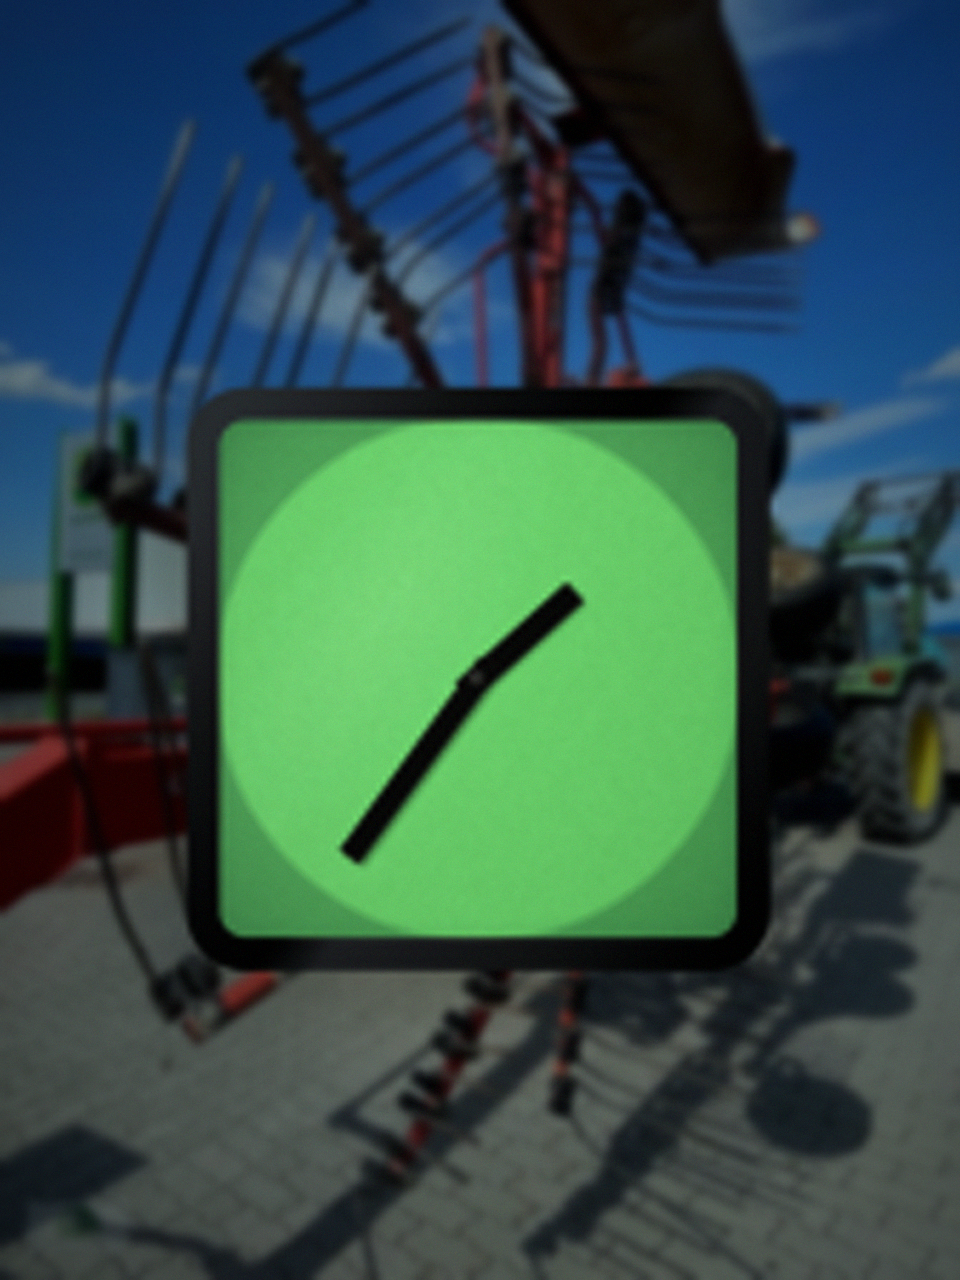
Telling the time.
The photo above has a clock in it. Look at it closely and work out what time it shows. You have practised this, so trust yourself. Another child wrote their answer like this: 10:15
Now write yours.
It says 1:36
